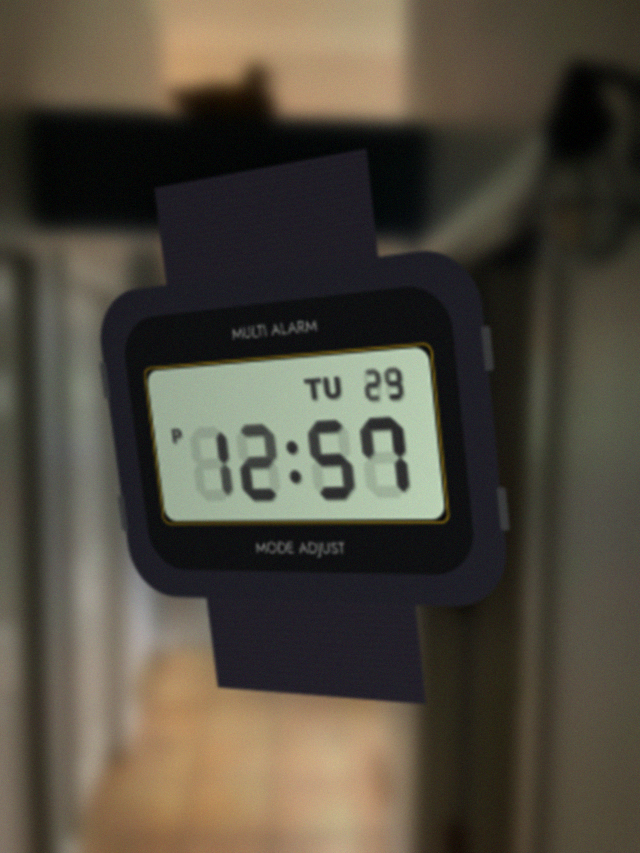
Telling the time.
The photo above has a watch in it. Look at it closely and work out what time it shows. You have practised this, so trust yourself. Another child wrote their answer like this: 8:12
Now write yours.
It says 12:57
